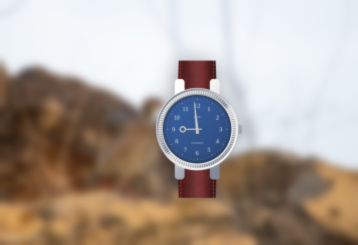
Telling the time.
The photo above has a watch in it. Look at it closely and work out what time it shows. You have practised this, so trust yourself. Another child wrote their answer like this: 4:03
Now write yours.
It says 8:59
